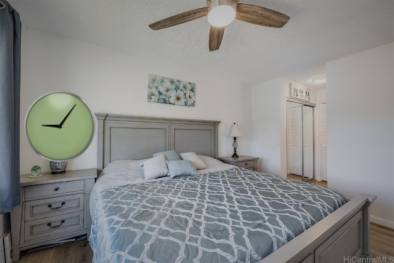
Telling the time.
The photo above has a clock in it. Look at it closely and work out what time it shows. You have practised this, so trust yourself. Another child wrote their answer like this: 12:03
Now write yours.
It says 9:06
